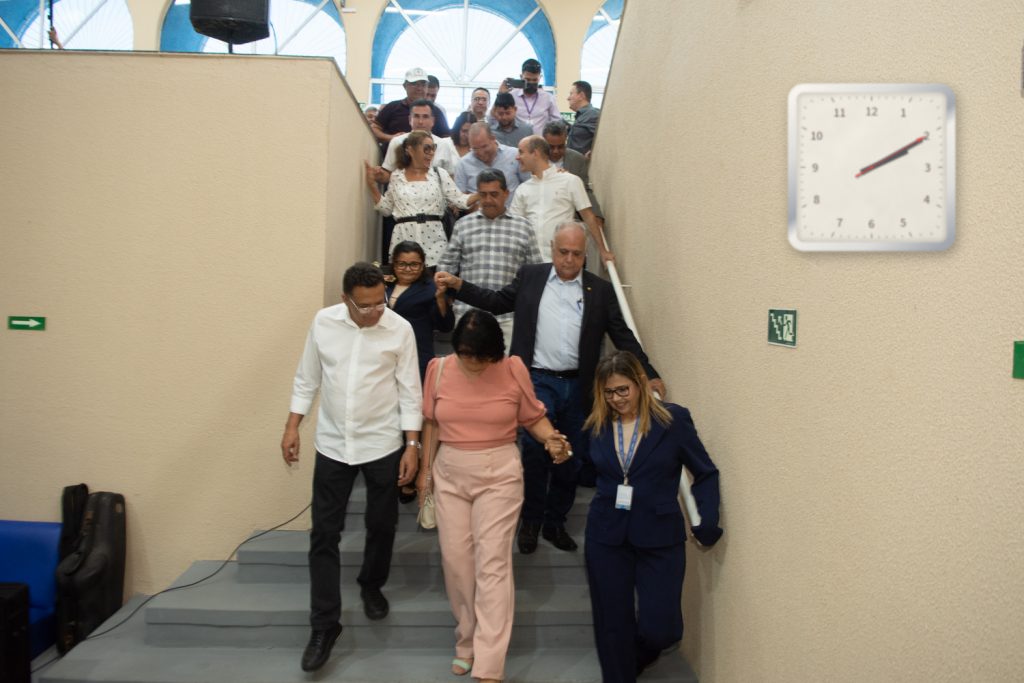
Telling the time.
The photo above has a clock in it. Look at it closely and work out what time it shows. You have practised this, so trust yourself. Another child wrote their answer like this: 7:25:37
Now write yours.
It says 2:10:10
